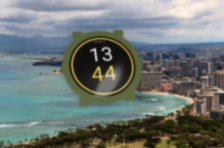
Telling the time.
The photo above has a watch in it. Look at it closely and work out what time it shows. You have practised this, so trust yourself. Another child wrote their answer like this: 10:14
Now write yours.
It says 13:44
